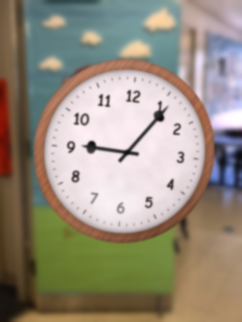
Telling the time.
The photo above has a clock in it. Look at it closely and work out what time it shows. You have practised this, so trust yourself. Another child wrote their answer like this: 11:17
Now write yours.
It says 9:06
